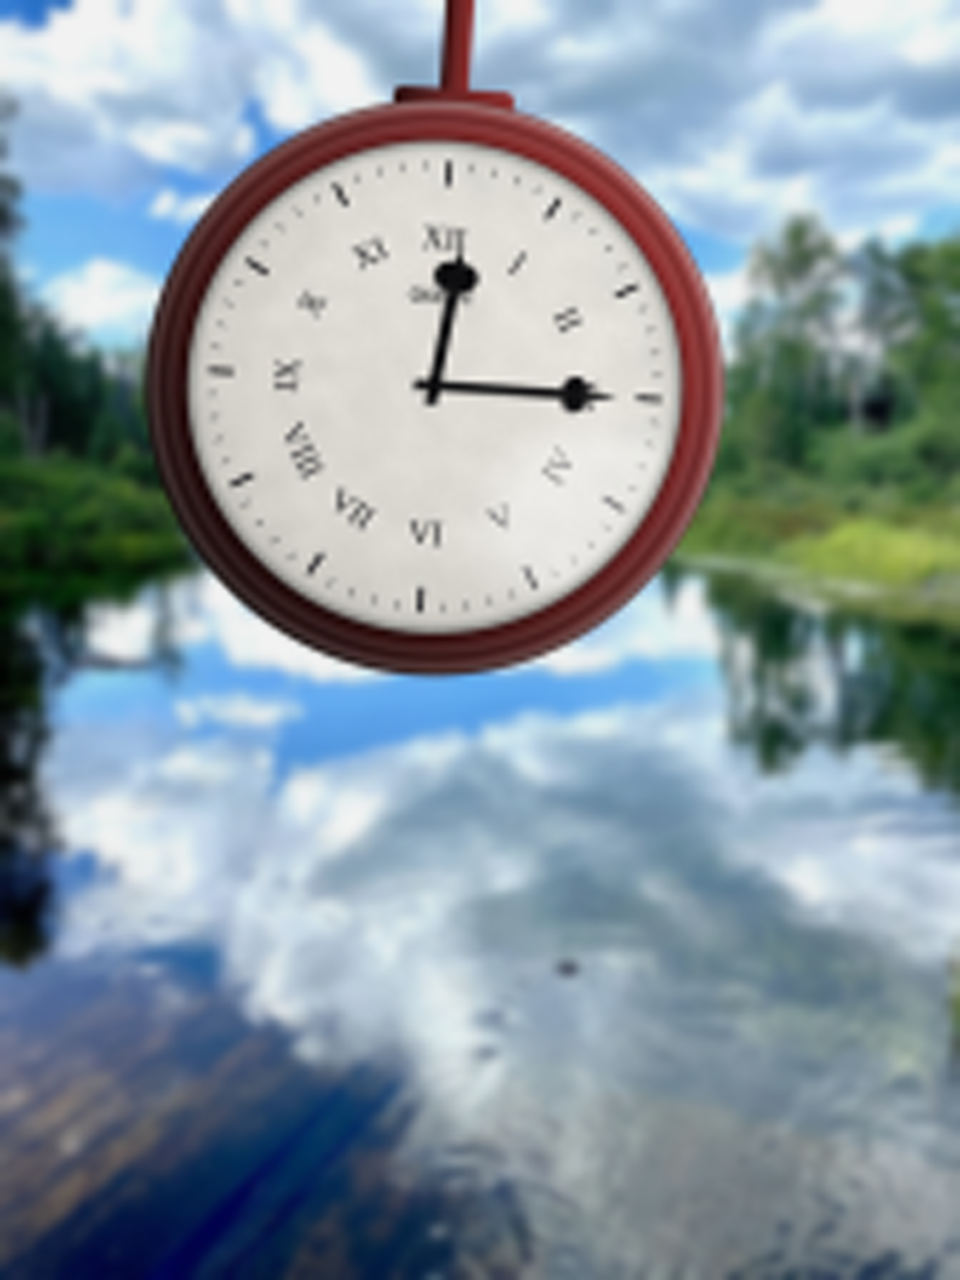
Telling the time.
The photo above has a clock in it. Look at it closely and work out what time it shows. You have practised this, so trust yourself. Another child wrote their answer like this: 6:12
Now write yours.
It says 12:15
